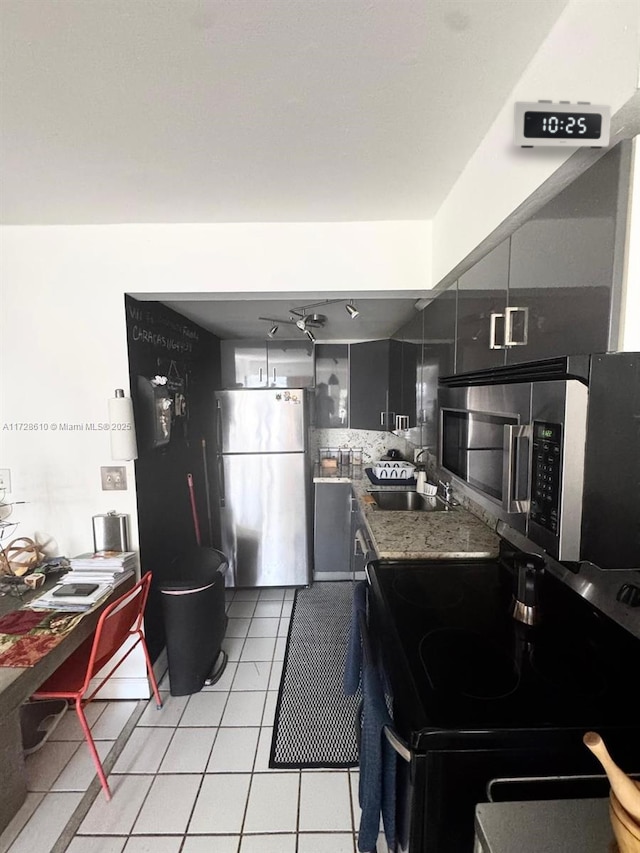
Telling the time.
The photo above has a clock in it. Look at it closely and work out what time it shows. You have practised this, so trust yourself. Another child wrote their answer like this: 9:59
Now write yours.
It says 10:25
